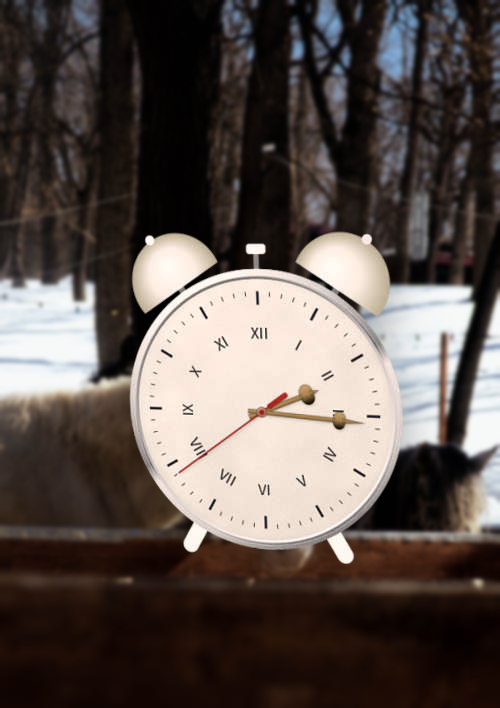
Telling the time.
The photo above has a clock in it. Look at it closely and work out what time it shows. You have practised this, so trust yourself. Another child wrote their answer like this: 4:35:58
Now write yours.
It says 2:15:39
